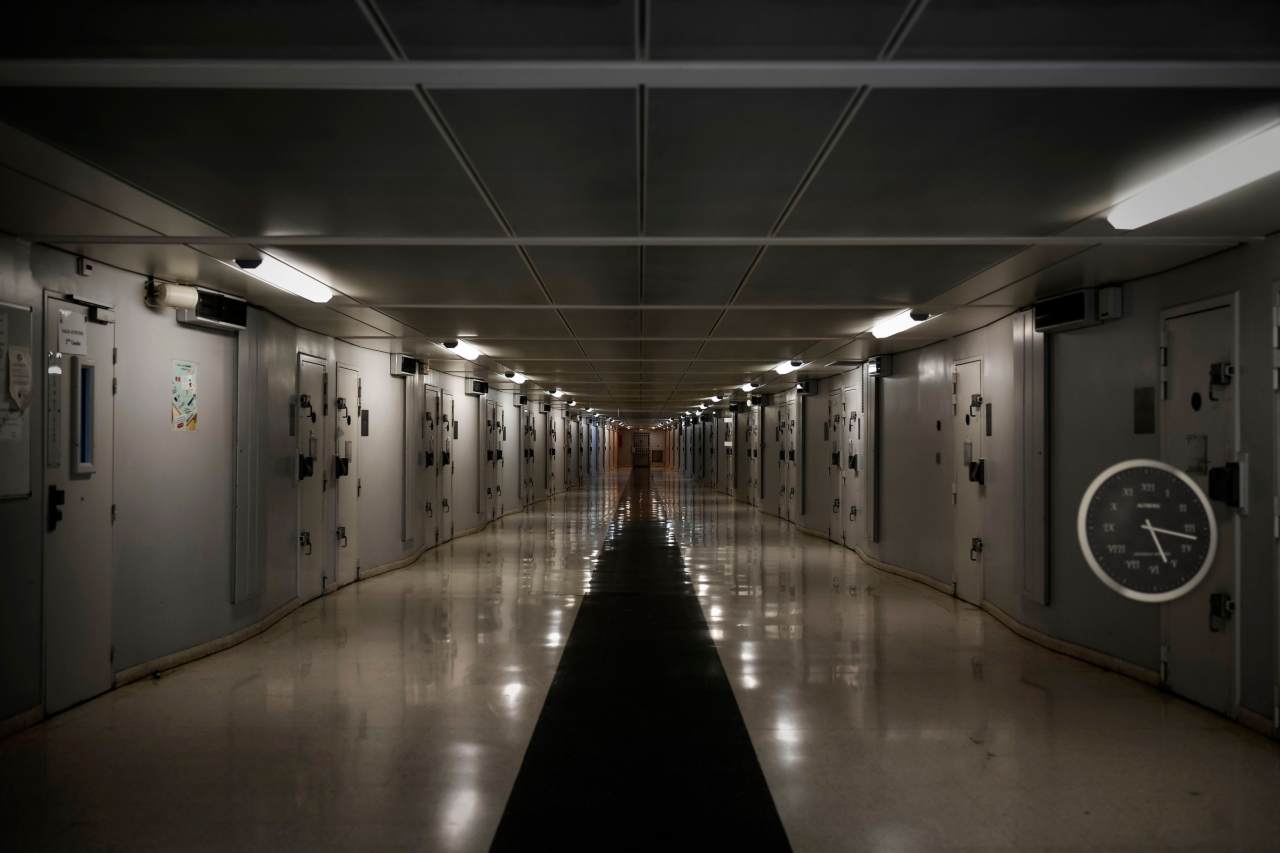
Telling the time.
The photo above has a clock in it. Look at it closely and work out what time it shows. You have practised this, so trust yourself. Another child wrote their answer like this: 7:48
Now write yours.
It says 5:17
